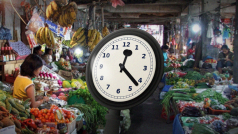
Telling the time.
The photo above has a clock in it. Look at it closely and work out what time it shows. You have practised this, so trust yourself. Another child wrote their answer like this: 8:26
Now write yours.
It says 12:22
